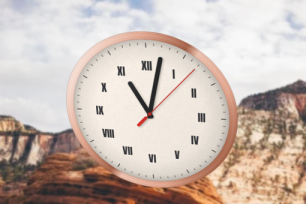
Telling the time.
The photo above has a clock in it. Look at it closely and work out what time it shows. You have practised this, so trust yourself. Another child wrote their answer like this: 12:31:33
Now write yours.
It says 11:02:07
